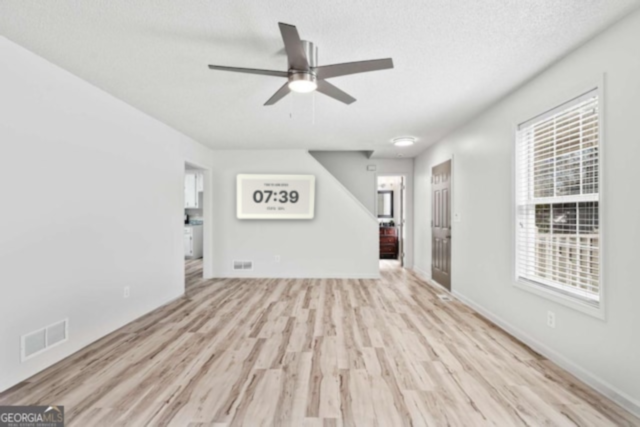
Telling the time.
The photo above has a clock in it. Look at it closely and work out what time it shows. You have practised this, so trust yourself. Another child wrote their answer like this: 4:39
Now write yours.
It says 7:39
